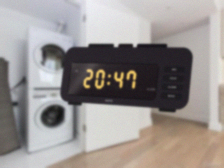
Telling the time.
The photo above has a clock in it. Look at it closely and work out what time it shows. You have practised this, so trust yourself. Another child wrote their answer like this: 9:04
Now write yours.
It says 20:47
